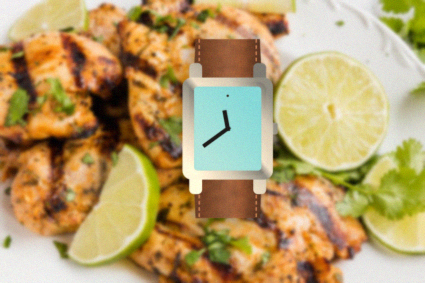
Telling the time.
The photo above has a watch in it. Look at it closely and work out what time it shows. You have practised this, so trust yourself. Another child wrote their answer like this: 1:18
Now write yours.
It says 11:39
